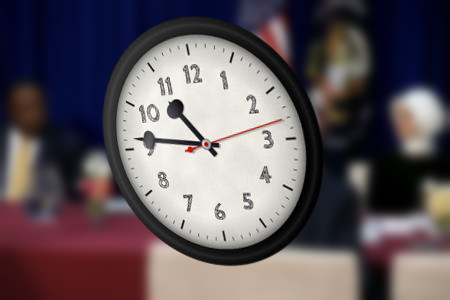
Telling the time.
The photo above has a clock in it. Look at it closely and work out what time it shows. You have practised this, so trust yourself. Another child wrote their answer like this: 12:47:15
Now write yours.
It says 10:46:13
